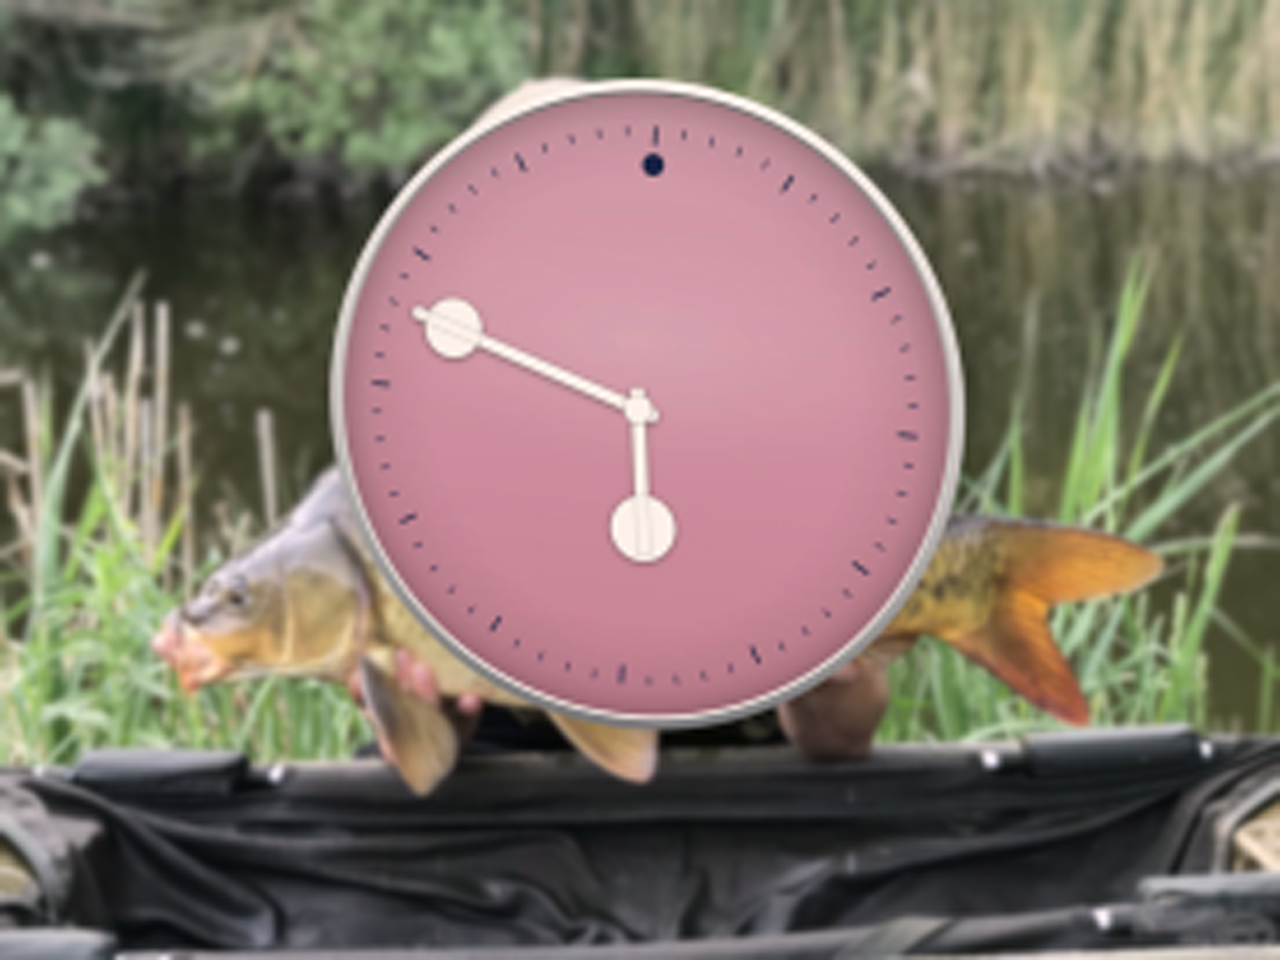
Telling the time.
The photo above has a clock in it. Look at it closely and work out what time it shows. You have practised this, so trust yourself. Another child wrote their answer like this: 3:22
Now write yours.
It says 5:48
